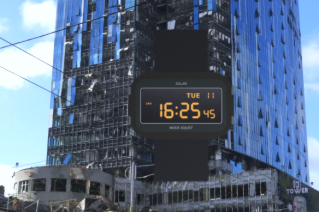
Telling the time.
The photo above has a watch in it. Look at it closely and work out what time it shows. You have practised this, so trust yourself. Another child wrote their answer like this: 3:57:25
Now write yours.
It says 16:25:45
